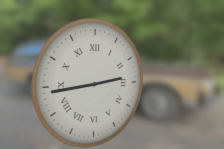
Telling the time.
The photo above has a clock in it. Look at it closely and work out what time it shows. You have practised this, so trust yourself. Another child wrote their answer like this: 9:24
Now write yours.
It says 2:44
